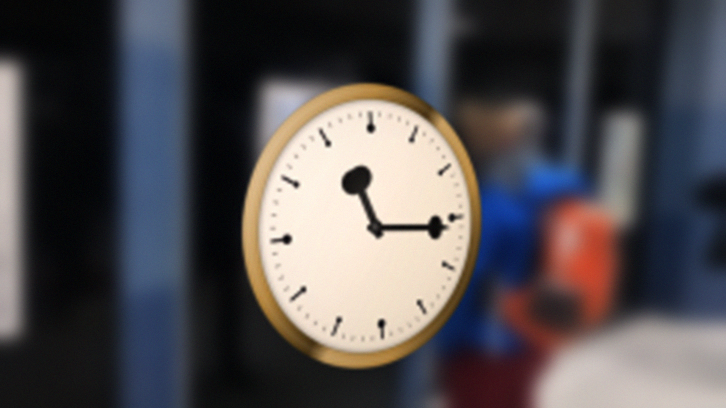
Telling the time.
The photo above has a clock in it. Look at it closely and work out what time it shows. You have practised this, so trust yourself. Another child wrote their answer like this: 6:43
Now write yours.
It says 11:16
